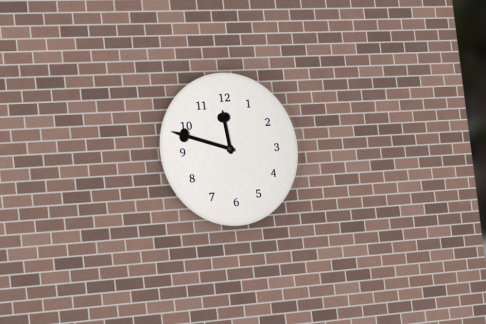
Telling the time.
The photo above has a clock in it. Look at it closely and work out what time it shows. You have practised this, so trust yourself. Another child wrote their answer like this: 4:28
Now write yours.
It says 11:48
